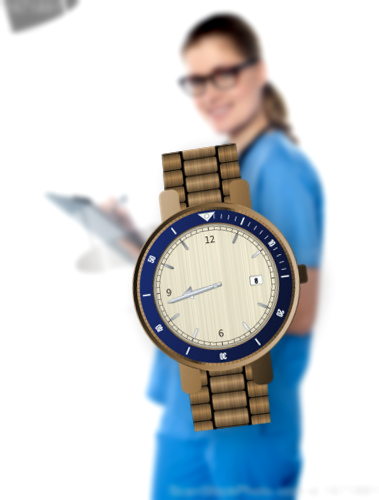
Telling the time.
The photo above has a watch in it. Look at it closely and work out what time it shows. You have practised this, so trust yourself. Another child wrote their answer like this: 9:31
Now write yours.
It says 8:43
